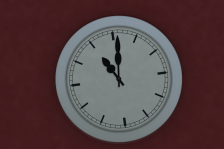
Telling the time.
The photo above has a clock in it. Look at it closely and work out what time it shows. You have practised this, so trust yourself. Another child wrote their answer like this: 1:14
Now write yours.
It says 11:01
